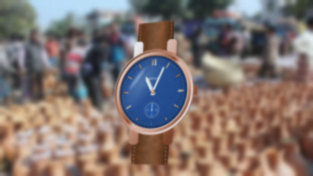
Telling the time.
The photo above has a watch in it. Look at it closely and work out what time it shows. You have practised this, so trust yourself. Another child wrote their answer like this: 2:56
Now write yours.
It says 11:04
